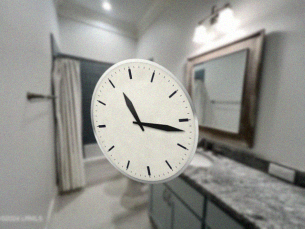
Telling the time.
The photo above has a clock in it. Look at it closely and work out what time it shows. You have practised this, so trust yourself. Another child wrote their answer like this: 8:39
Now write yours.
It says 11:17
